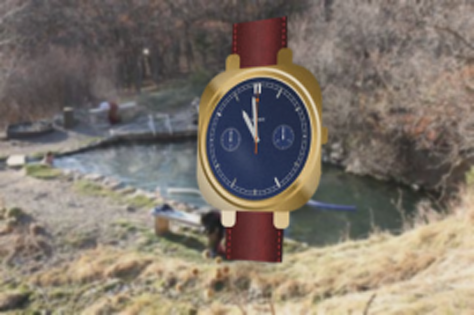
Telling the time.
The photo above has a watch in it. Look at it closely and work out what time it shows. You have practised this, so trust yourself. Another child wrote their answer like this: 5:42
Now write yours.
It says 10:59
